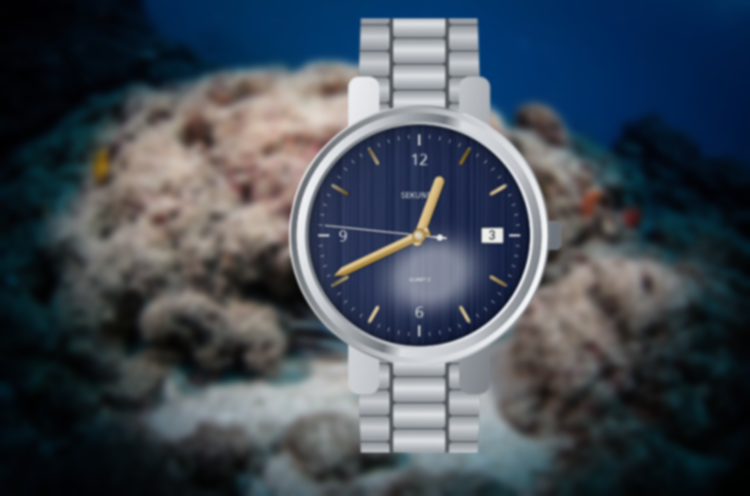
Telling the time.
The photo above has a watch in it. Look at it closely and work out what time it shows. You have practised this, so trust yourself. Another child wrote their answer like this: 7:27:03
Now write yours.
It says 12:40:46
